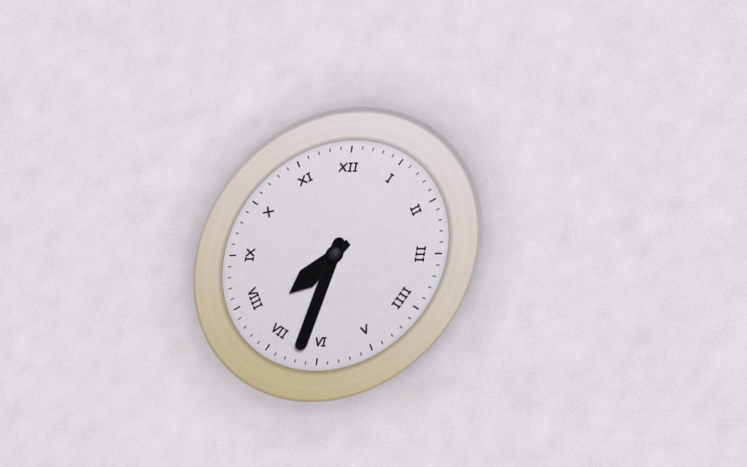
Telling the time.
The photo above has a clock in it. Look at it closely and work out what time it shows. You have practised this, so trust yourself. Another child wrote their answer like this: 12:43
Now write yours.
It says 7:32
